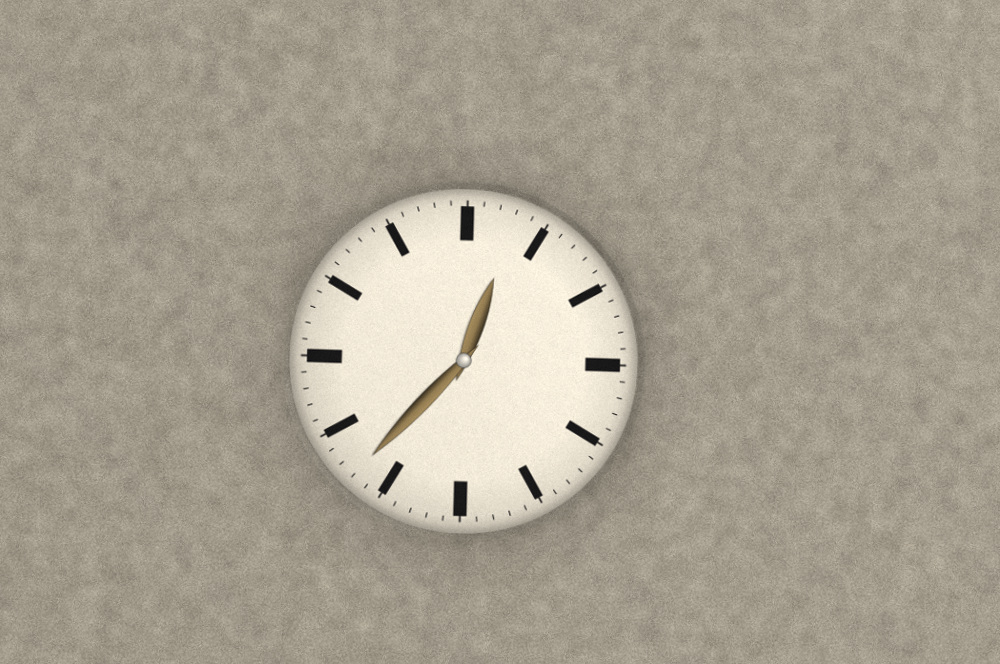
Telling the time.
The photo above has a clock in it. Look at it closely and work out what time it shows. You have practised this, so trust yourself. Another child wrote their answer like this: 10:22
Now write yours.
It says 12:37
